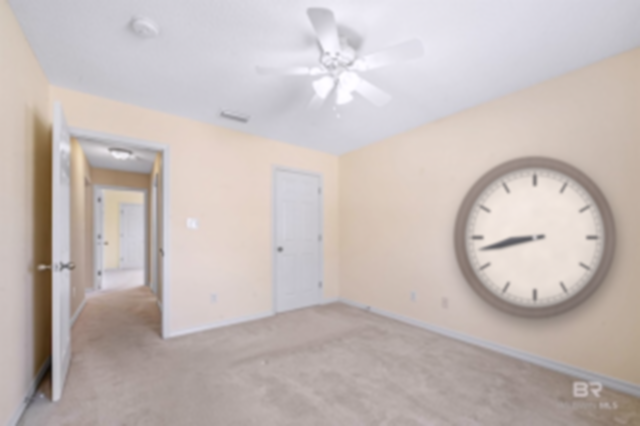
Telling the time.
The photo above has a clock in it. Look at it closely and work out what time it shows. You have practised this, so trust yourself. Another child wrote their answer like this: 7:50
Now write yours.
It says 8:43
